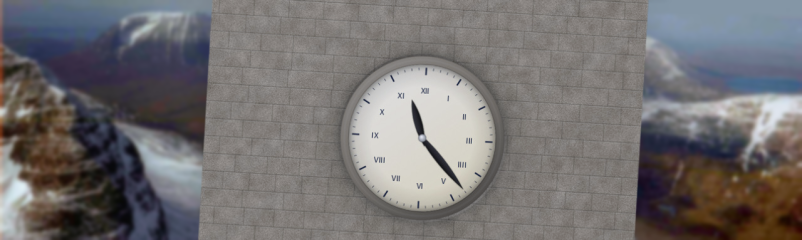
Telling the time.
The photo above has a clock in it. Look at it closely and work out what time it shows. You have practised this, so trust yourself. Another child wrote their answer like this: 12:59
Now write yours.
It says 11:23
